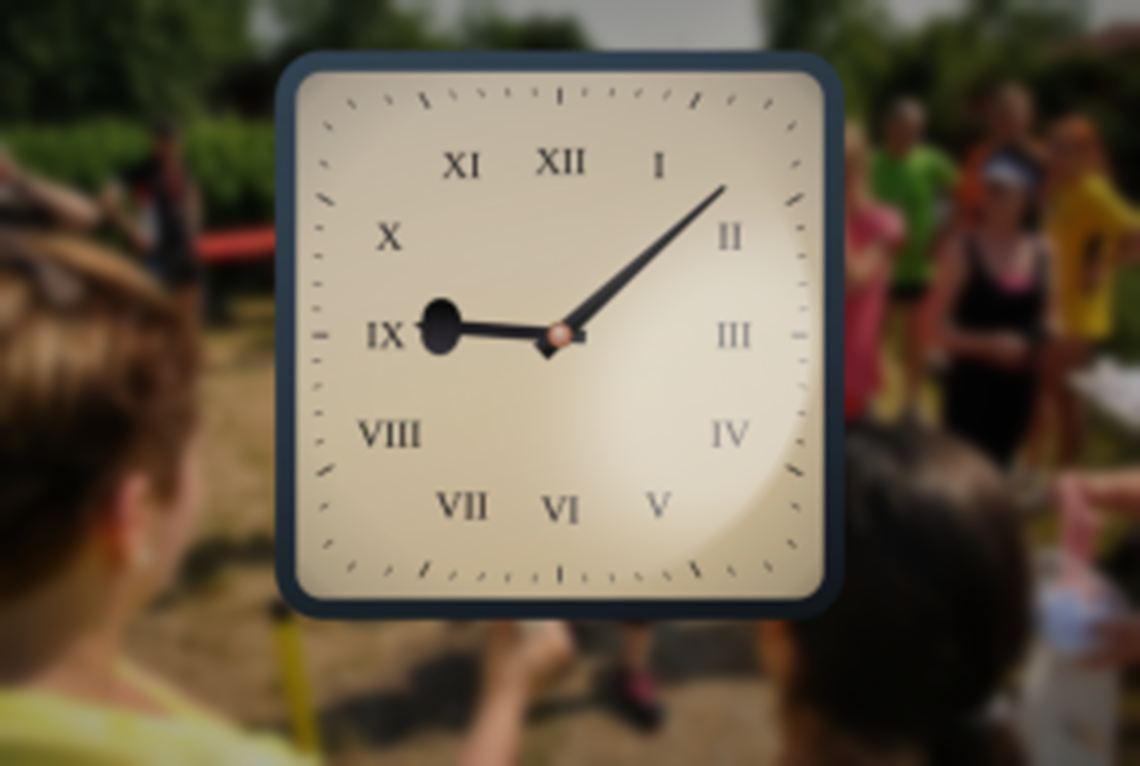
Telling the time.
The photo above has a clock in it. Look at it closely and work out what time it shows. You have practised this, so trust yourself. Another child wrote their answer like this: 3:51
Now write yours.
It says 9:08
